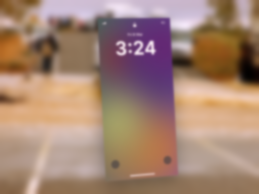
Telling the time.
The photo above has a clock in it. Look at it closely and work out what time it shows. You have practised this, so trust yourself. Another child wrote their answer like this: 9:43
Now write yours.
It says 3:24
